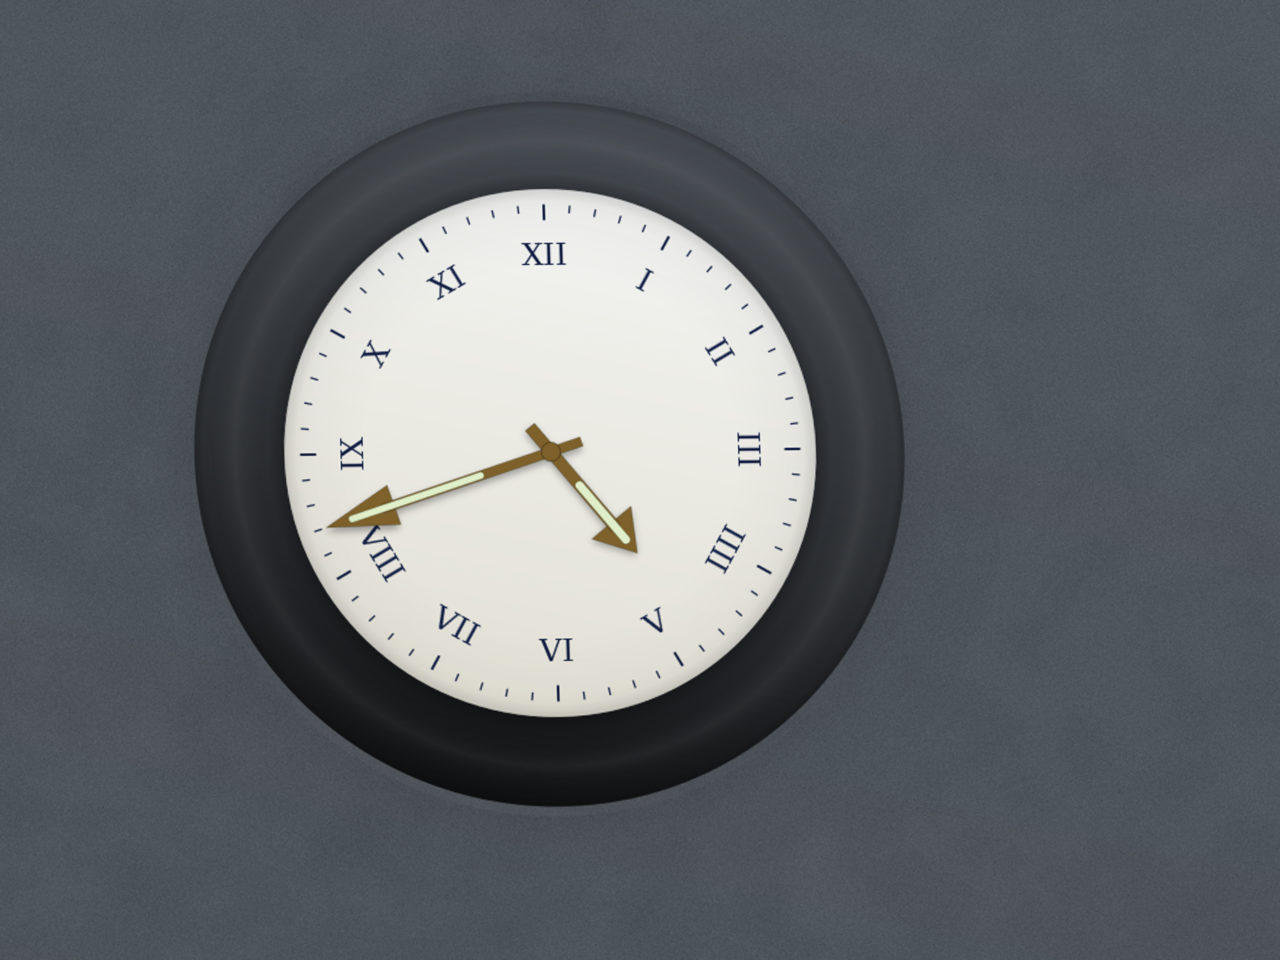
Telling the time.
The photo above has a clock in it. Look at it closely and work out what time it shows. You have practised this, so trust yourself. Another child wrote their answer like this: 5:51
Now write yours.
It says 4:42
